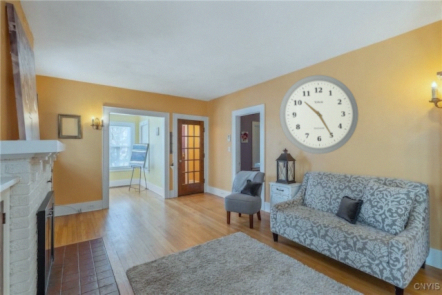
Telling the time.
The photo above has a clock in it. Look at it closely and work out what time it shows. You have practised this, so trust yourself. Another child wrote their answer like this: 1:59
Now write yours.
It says 10:25
